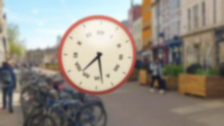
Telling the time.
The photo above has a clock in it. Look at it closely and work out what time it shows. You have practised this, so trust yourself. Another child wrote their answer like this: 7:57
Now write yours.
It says 7:28
